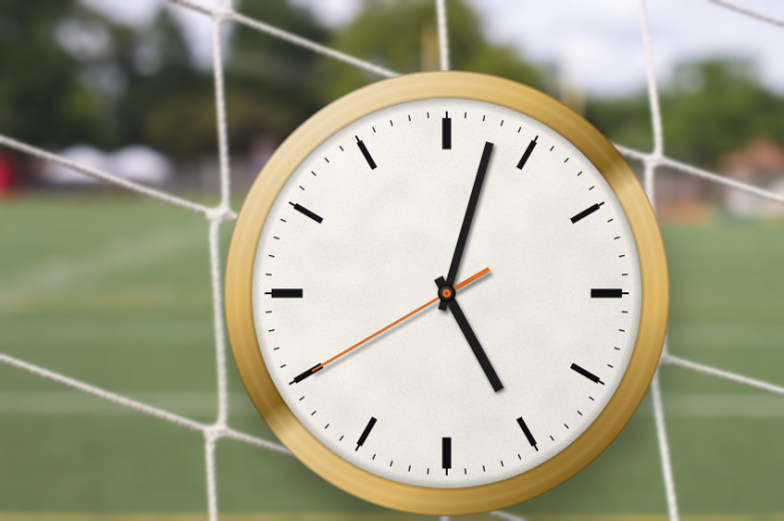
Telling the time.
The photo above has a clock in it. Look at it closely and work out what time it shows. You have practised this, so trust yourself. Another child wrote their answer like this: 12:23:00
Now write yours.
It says 5:02:40
